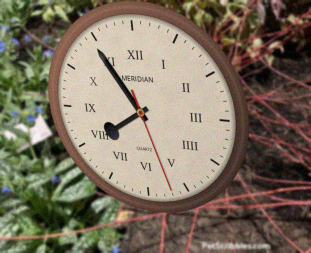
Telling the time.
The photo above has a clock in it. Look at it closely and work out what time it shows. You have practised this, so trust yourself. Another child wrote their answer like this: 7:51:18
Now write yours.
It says 7:54:27
